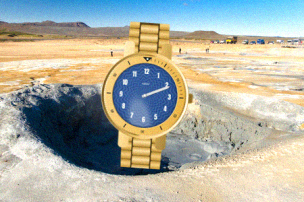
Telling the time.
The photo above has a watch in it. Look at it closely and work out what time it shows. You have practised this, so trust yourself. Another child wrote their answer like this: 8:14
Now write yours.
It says 2:11
